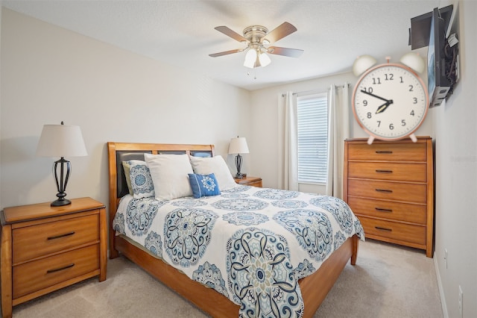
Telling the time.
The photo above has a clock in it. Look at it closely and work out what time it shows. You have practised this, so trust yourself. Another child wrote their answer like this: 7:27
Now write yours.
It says 7:49
